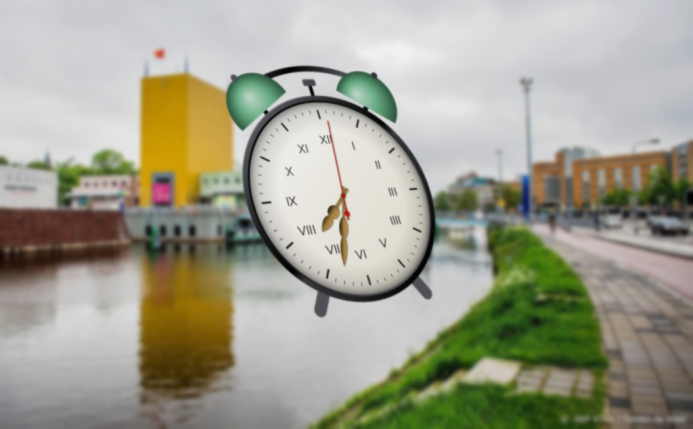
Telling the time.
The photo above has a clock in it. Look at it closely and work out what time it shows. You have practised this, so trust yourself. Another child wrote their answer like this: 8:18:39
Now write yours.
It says 7:33:01
